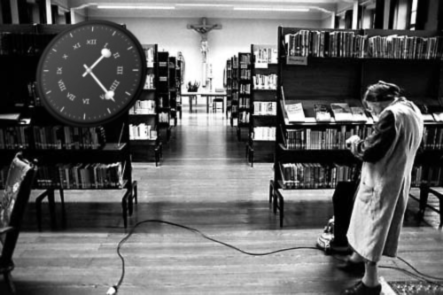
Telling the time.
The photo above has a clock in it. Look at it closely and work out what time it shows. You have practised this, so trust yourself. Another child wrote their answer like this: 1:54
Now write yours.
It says 1:23
